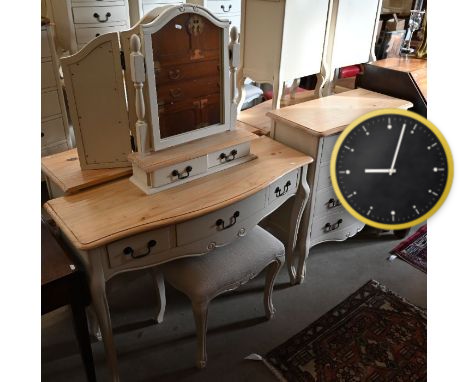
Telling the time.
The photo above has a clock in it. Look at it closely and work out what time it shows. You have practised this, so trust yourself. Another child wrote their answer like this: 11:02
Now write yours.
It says 9:03
